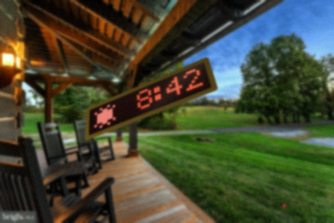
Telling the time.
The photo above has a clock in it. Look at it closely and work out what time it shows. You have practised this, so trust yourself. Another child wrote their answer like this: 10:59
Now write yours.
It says 8:42
